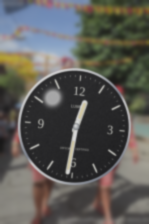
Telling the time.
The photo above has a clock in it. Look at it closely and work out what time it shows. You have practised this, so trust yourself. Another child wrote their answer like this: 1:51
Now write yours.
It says 12:31
